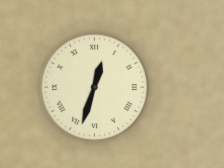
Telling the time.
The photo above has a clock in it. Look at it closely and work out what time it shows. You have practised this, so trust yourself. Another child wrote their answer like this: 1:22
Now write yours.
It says 12:33
